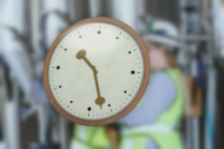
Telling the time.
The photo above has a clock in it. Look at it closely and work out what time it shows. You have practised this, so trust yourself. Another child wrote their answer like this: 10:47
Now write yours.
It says 10:27
